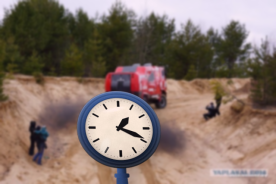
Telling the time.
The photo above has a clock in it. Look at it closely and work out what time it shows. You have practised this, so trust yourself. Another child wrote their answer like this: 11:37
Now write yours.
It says 1:19
